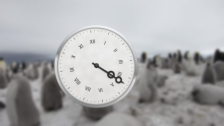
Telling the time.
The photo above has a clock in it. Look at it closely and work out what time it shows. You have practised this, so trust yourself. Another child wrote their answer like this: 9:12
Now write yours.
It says 4:22
